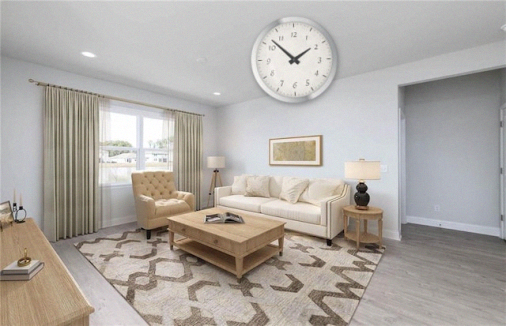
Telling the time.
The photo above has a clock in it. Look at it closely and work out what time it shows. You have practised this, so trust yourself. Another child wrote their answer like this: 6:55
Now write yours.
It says 1:52
